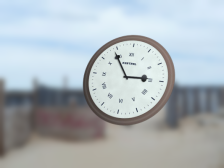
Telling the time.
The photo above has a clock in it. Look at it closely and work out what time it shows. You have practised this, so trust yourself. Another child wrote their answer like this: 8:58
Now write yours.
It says 2:54
